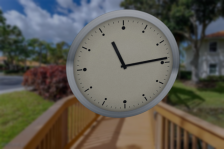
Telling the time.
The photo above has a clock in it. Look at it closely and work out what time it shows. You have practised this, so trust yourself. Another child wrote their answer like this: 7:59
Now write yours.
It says 11:14
